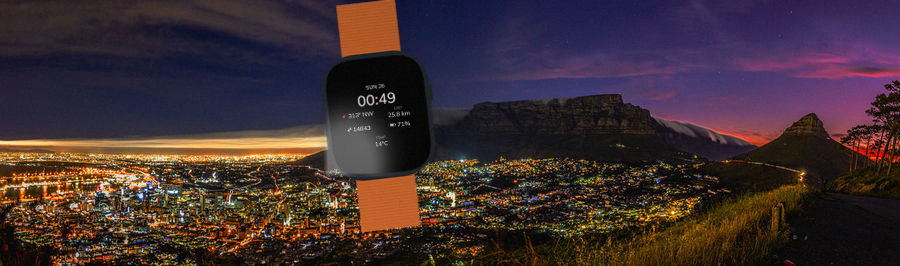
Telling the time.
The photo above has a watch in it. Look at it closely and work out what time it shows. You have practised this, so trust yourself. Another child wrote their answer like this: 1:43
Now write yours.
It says 0:49
